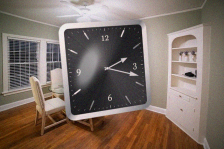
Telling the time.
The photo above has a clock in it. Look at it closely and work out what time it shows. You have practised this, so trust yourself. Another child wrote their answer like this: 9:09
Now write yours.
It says 2:18
